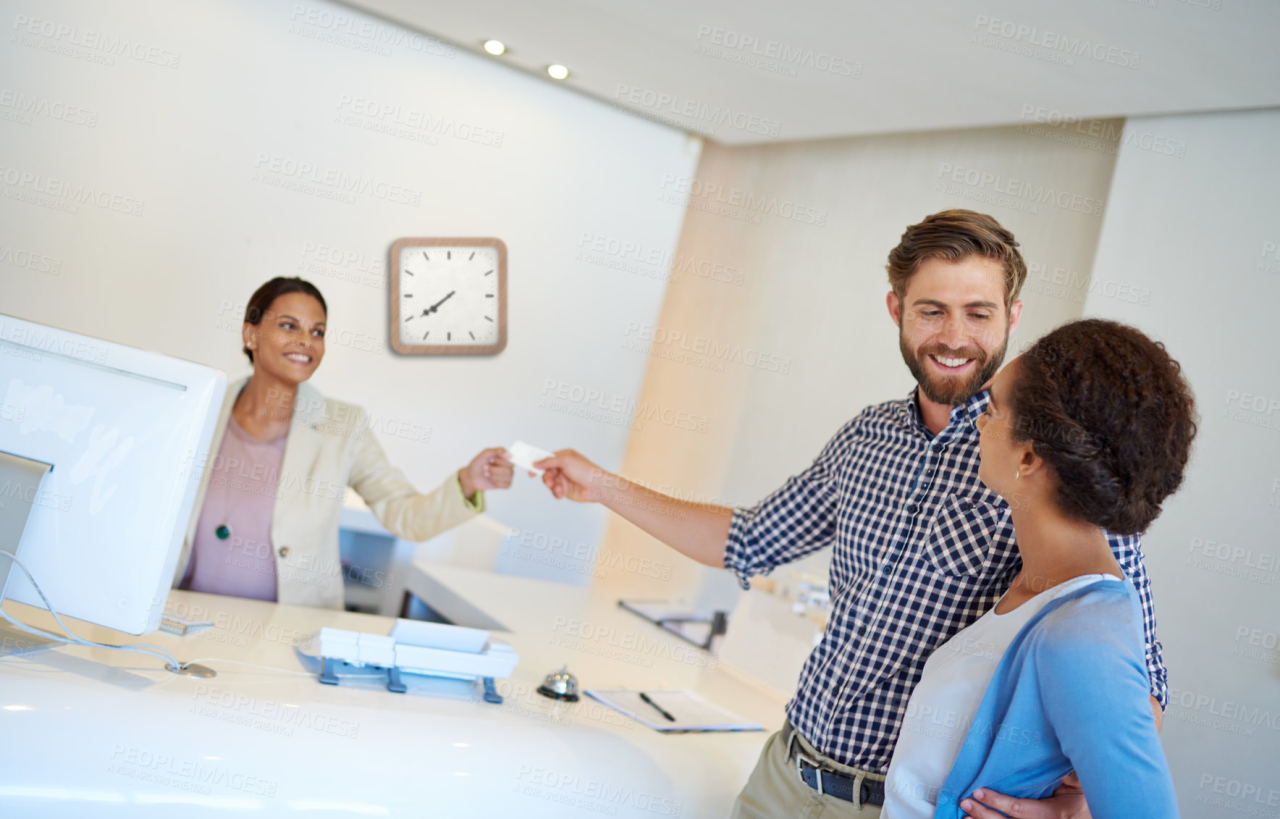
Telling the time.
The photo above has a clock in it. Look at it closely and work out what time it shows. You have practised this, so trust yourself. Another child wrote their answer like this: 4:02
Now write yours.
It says 7:39
